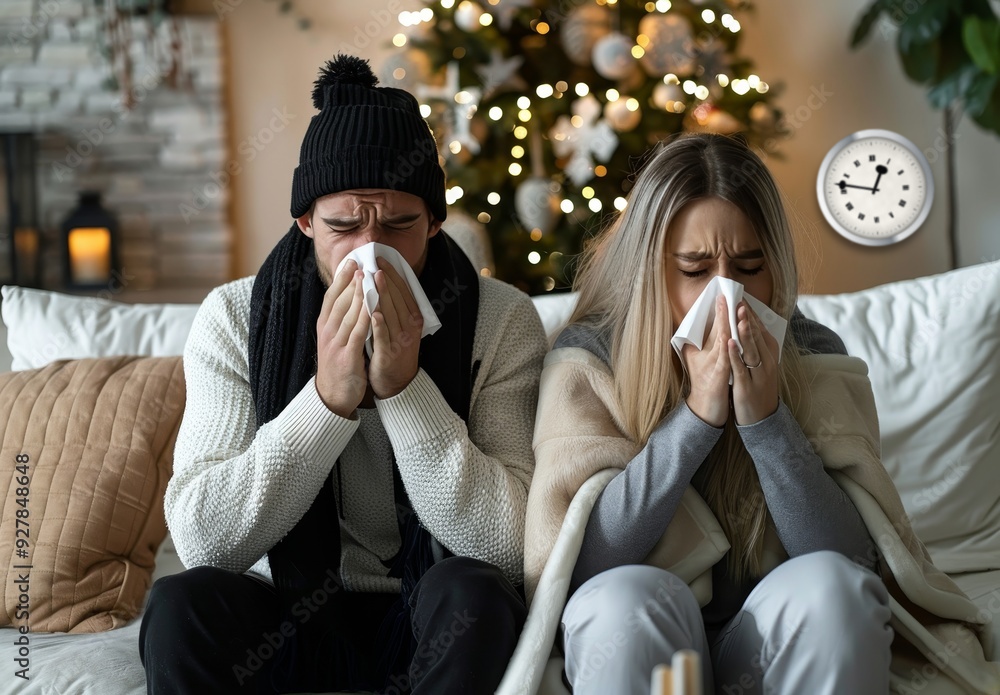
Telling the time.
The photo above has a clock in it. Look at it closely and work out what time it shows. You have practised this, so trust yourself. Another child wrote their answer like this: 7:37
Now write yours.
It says 12:47
